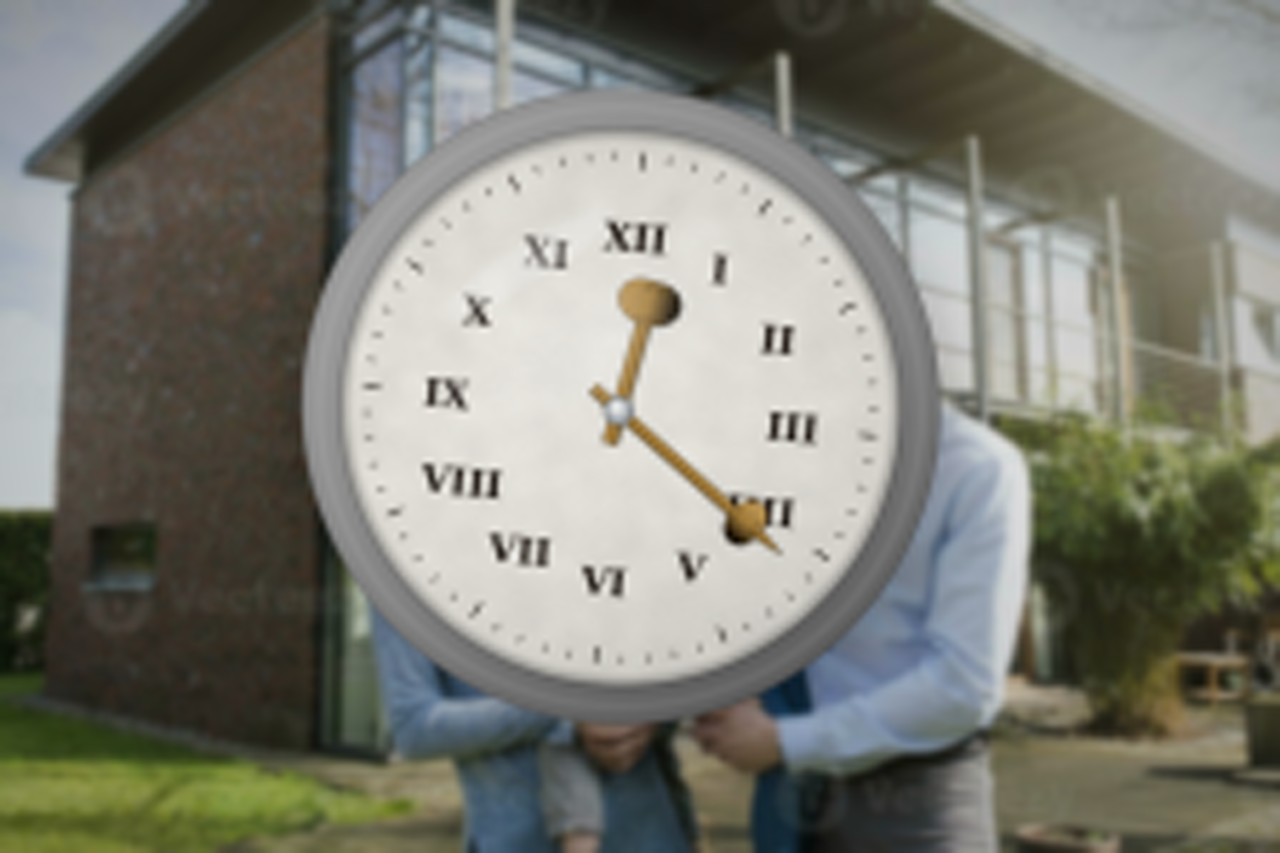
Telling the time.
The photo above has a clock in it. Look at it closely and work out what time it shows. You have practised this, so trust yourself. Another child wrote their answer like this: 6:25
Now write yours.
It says 12:21
